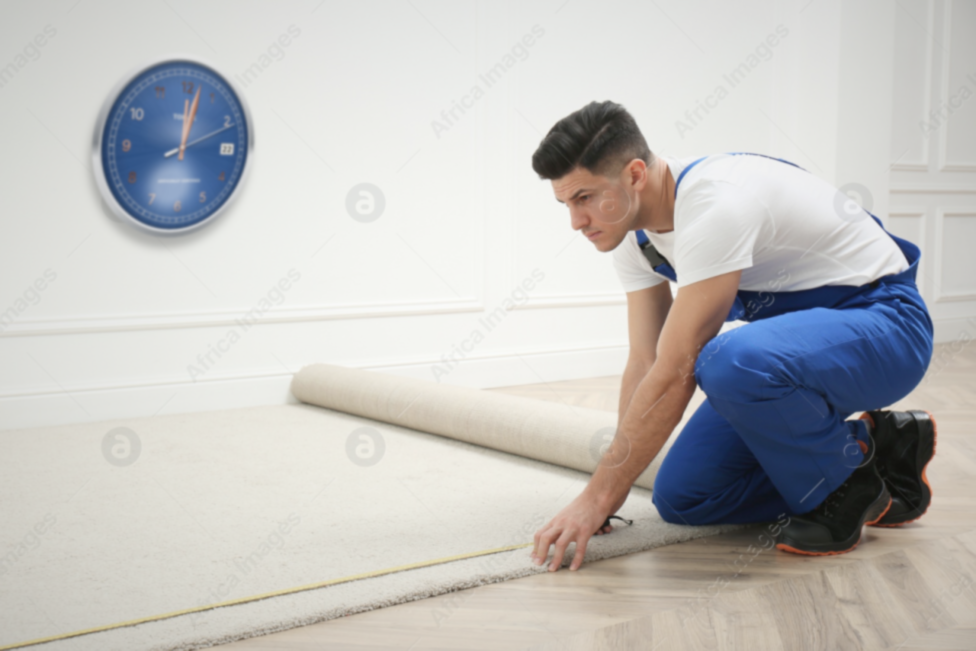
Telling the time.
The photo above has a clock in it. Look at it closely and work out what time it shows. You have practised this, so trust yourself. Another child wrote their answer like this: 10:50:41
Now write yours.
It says 12:02:11
